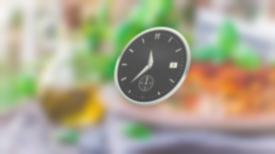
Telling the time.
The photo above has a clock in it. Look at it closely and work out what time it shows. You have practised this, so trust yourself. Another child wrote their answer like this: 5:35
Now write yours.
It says 11:37
